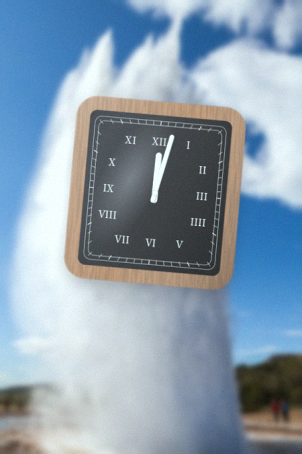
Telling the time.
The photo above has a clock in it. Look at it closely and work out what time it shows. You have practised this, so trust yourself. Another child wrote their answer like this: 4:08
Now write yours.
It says 12:02
